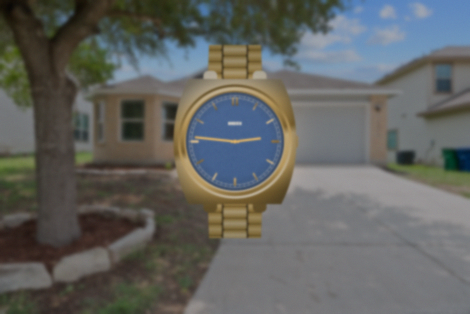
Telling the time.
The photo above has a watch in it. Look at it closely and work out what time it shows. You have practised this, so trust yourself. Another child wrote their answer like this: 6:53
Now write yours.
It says 2:46
